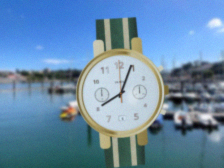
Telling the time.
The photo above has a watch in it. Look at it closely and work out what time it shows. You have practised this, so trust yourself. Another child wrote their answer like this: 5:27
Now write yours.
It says 8:04
